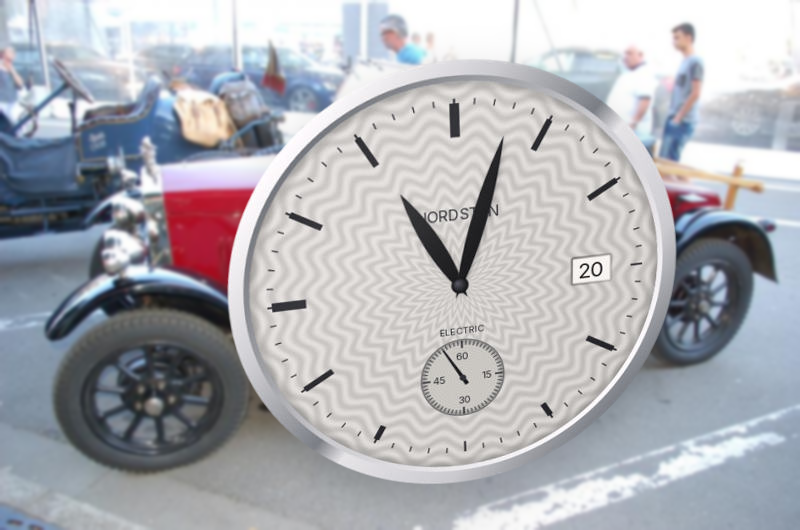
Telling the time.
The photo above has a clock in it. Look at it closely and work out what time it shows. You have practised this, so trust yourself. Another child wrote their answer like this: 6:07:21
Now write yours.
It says 11:02:55
